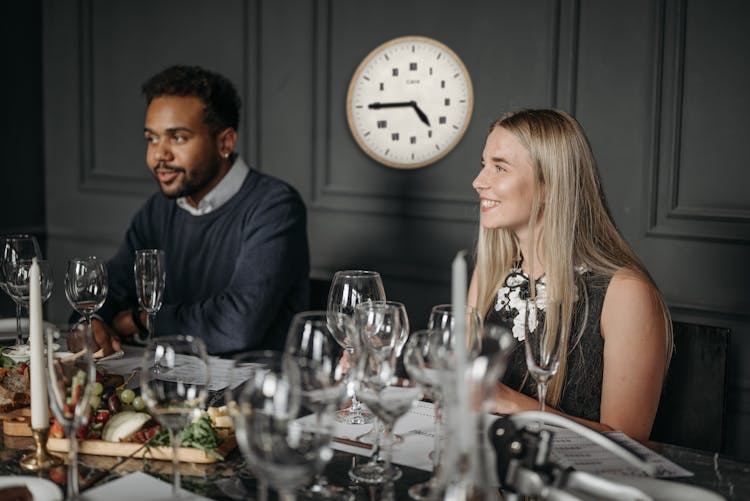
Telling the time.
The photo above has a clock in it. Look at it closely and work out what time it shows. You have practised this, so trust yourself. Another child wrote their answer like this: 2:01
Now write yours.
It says 4:45
